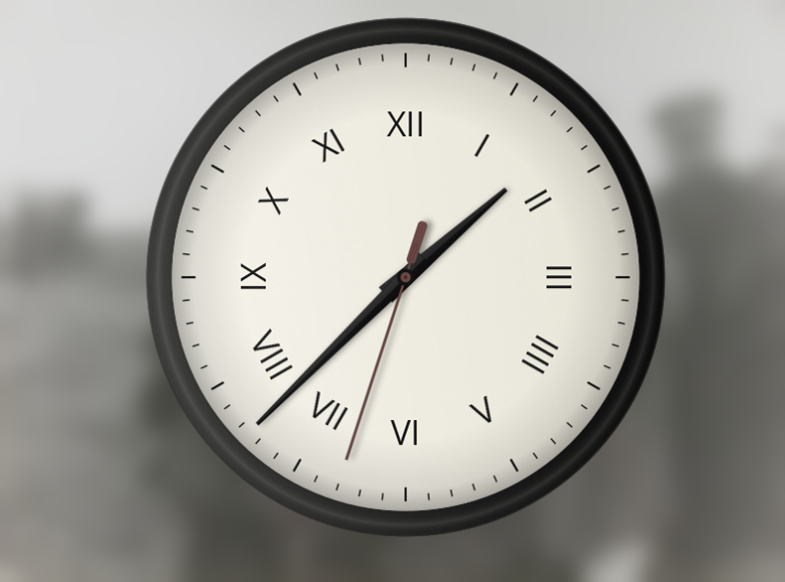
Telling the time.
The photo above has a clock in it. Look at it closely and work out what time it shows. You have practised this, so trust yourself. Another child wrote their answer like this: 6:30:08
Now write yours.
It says 1:37:33
